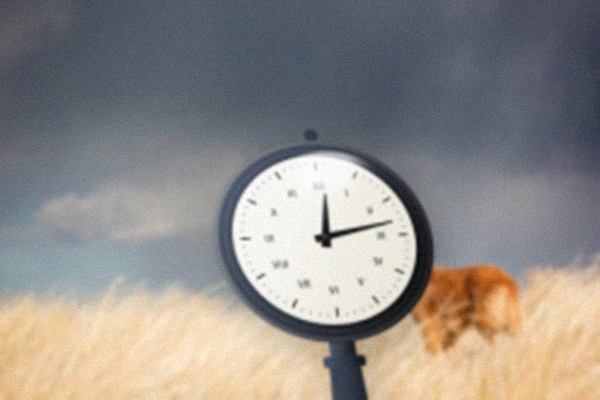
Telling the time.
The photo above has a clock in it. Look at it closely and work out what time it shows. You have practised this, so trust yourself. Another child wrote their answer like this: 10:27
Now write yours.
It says 12:13
